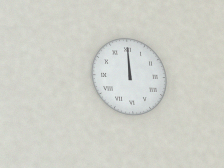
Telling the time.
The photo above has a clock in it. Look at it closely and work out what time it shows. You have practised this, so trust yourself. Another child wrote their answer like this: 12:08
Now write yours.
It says 12:00
